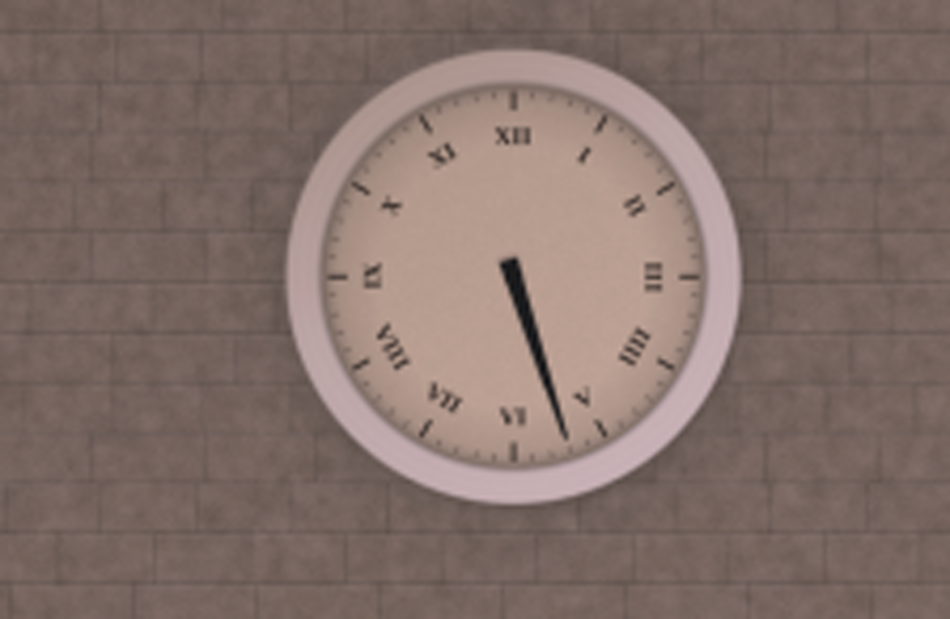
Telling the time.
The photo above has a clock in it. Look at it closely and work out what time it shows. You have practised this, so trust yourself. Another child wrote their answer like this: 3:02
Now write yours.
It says 5:27
